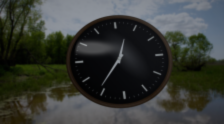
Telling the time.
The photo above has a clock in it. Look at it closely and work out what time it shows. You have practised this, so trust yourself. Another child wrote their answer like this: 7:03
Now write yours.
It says 12:36
